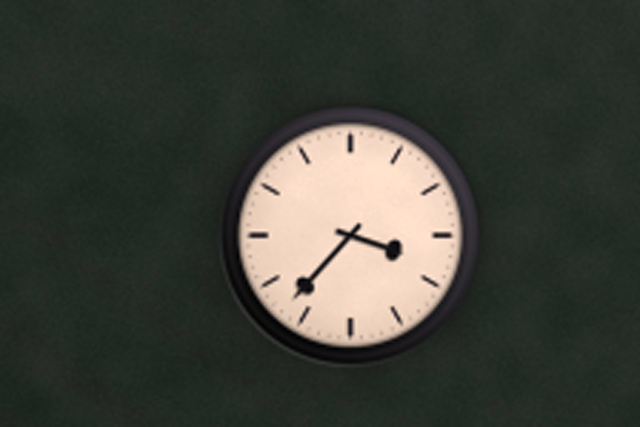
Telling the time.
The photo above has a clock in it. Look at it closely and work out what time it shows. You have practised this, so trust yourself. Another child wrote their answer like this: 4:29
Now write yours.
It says 3:37
